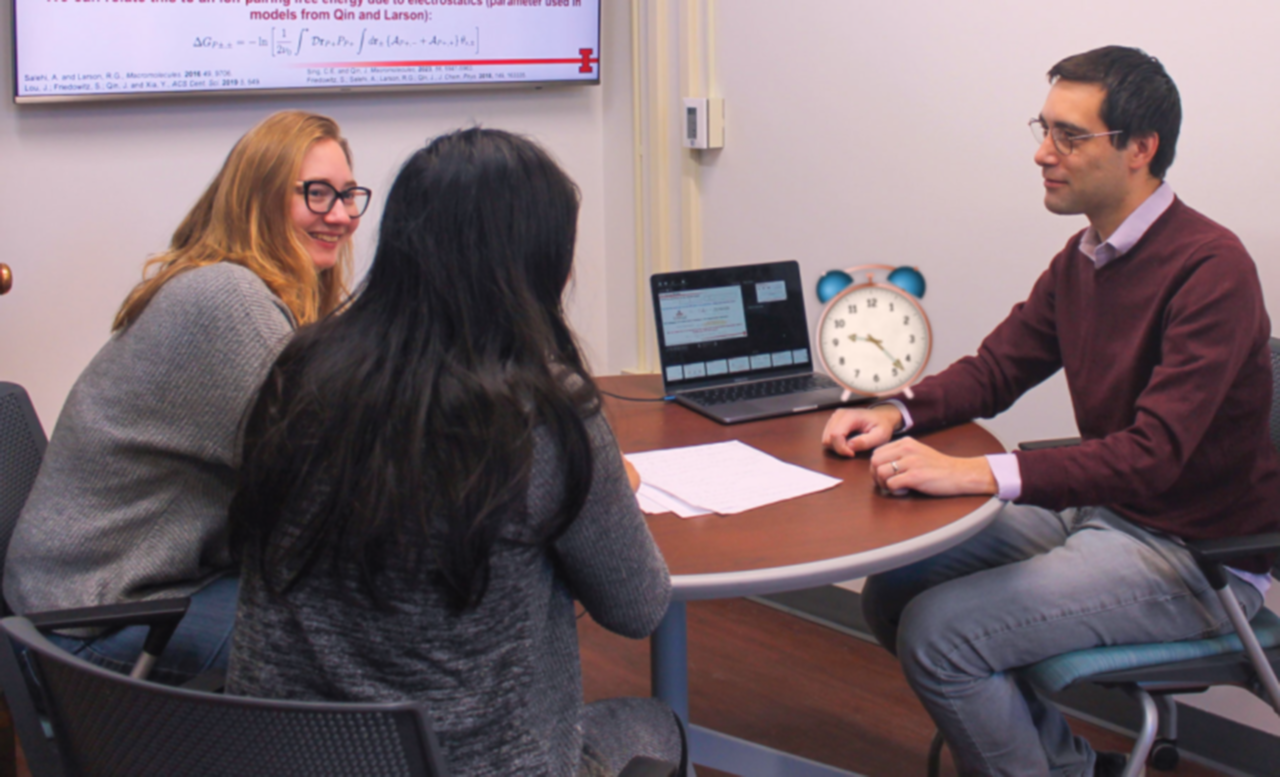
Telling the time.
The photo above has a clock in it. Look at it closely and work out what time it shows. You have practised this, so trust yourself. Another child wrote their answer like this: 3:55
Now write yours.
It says 9:23
